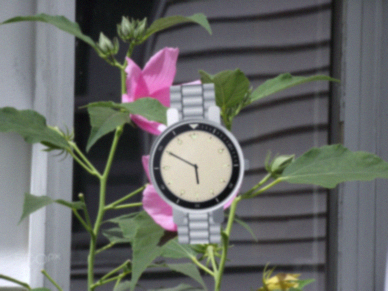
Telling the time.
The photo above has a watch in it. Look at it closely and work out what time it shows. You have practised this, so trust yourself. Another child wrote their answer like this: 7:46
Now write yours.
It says 5:50
